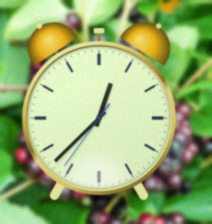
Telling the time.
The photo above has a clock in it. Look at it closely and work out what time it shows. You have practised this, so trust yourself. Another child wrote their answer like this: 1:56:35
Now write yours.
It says 12:37:36
